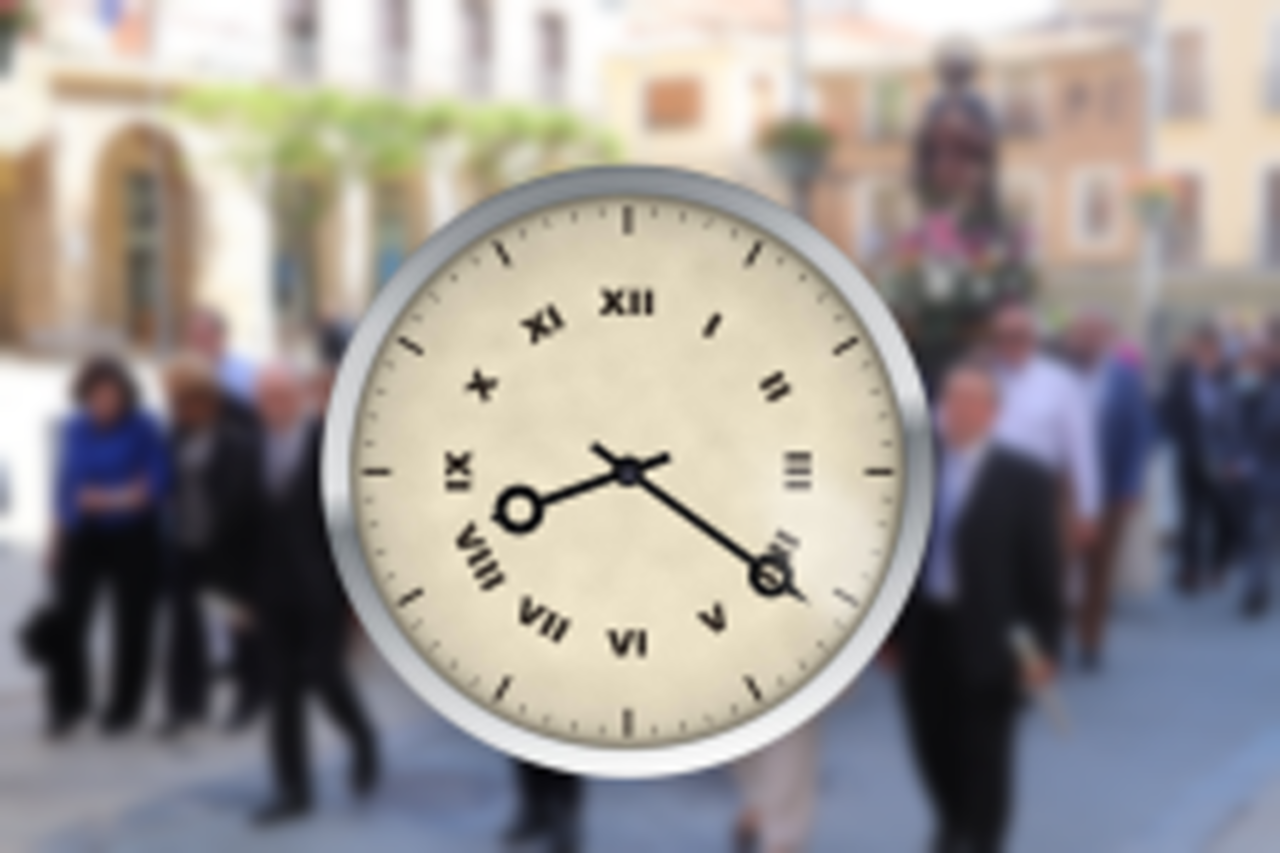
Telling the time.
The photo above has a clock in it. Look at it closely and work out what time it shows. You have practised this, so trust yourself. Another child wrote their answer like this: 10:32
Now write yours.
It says 8:21
